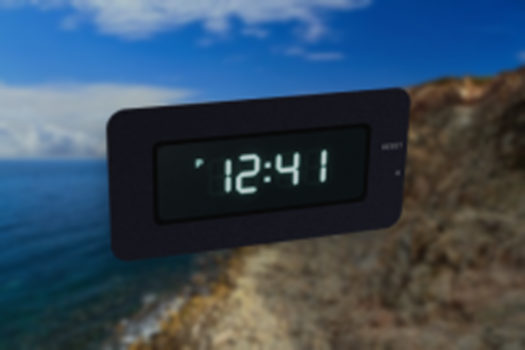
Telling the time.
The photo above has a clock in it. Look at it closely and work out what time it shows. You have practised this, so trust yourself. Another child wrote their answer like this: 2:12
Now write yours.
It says 12:41
